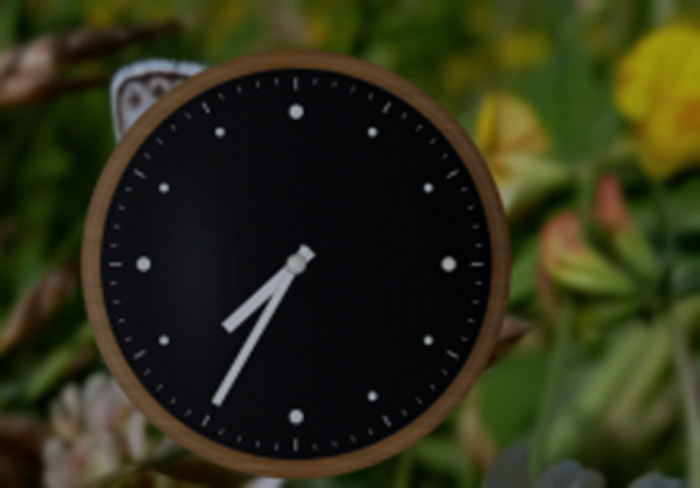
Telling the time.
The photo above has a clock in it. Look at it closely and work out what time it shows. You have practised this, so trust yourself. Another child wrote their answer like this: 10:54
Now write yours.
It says 7:35
